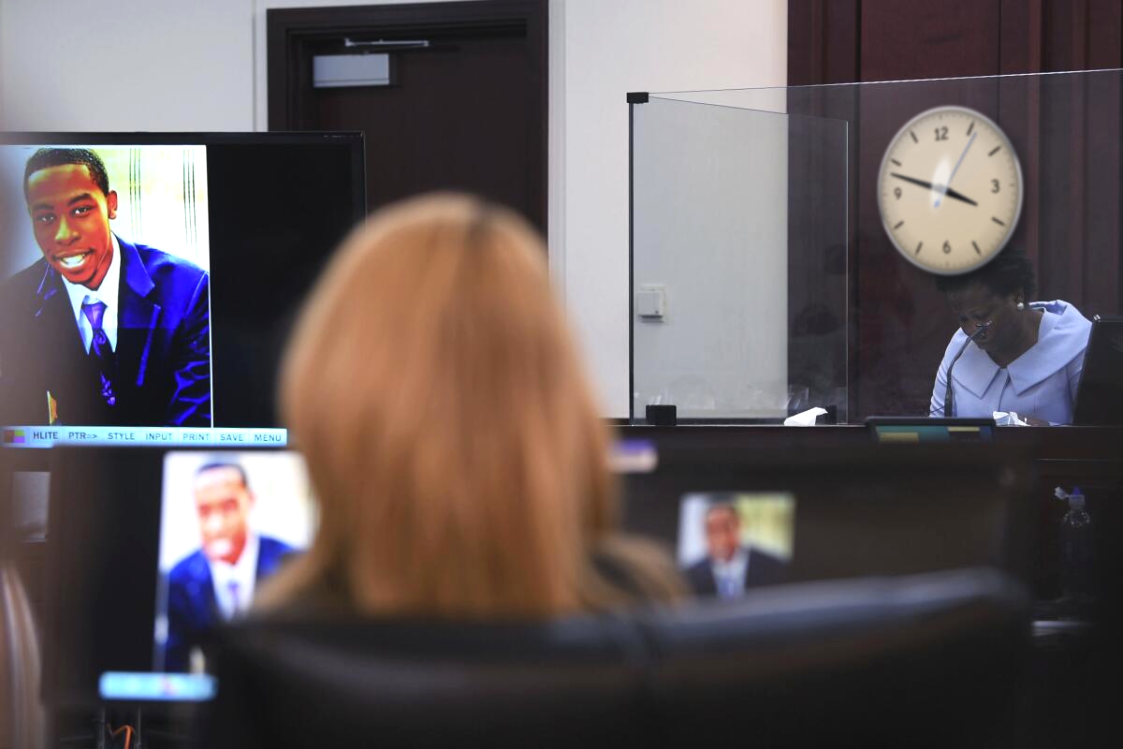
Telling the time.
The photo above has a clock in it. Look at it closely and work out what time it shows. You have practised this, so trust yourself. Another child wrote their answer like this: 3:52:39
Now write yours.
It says 3:48:06
